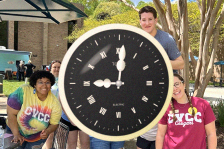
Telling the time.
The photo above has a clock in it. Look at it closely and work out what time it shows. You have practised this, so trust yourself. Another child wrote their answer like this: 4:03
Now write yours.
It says 9:01
